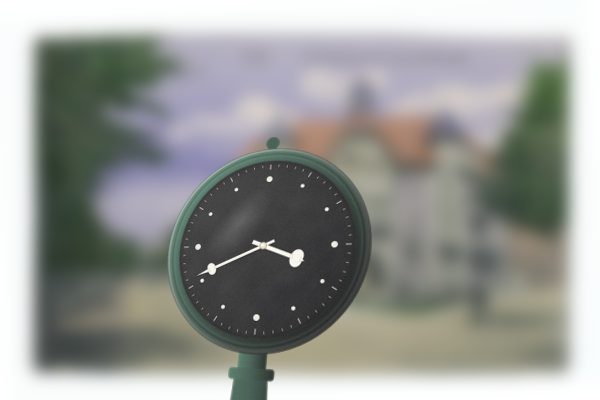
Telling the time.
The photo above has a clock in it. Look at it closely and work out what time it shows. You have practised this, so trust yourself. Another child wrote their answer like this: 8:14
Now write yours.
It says 3:41
